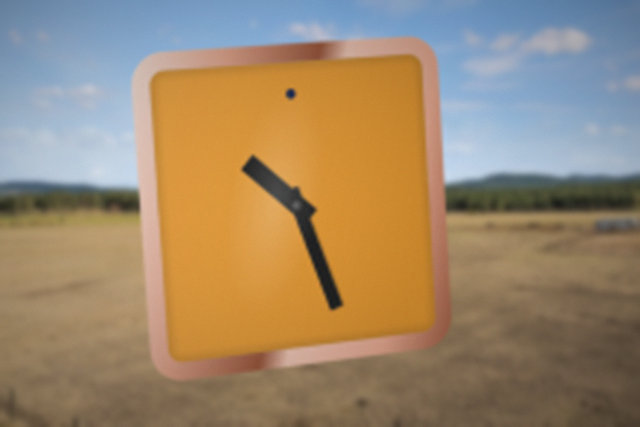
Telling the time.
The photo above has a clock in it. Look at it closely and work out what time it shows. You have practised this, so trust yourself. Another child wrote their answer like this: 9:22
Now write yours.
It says 10:27
